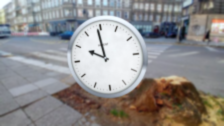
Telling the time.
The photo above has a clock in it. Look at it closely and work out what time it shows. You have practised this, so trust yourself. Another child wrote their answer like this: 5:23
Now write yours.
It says 9:59
